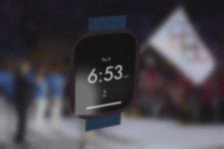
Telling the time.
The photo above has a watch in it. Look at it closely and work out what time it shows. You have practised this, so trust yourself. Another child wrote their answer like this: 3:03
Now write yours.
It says 6:53
